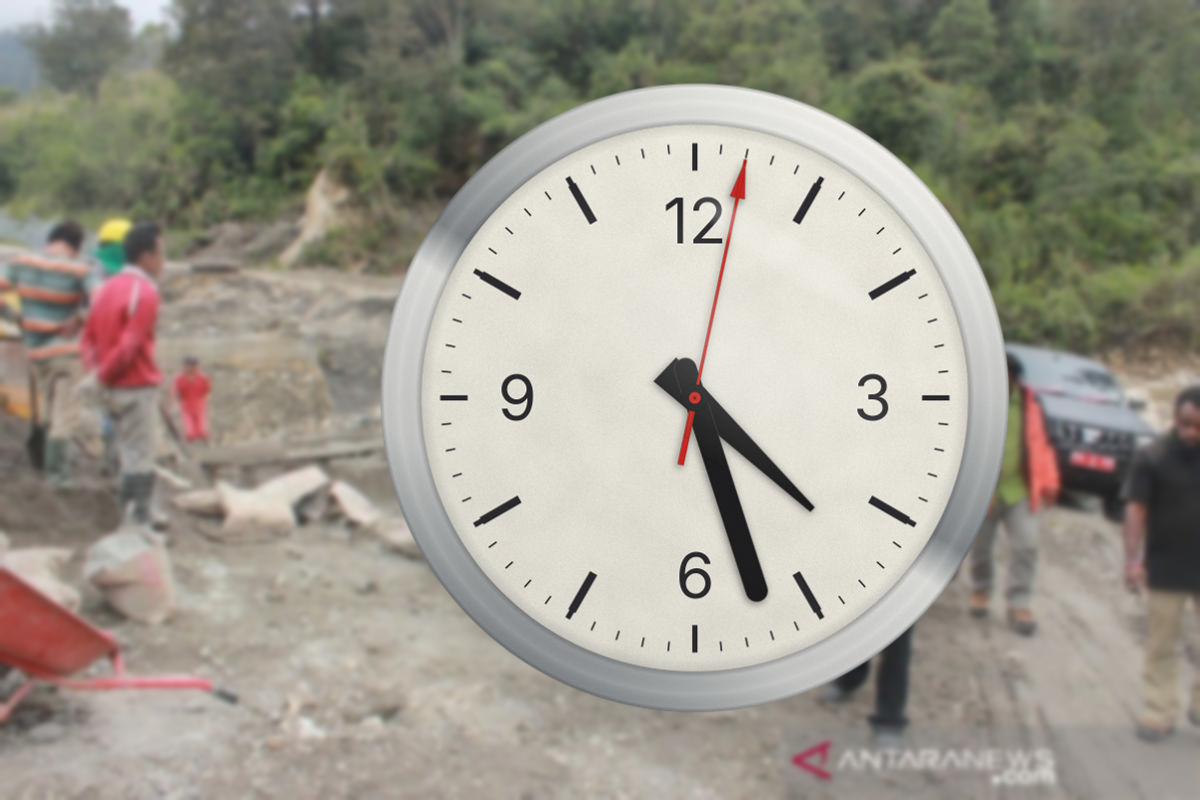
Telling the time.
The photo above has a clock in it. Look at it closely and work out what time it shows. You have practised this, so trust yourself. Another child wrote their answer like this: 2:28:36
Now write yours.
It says 4:27:02
